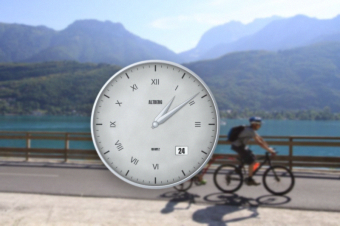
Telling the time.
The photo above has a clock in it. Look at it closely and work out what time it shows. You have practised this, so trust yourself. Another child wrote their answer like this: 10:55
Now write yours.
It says 1:09
